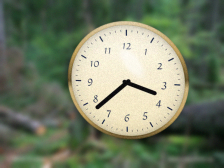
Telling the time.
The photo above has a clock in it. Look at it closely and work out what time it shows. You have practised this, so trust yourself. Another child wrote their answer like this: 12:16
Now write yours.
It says 3:38
